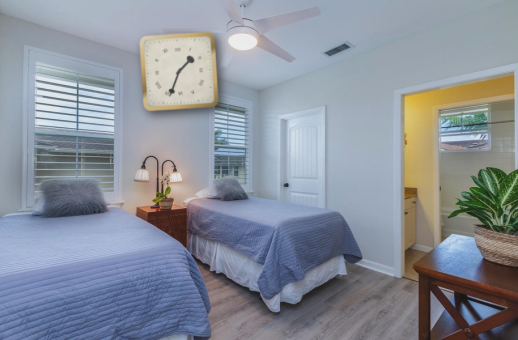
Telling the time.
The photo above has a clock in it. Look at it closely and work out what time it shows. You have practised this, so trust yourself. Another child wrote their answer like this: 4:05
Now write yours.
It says 1:34
